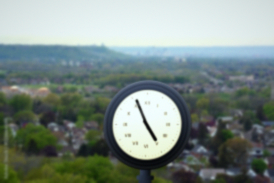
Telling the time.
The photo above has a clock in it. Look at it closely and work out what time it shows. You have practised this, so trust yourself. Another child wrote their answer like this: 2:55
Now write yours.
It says 4:56
